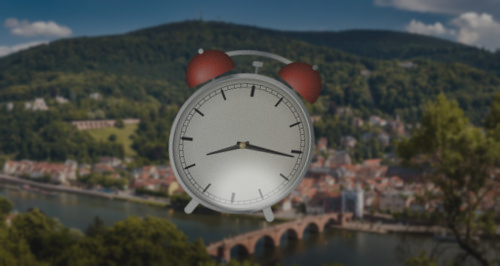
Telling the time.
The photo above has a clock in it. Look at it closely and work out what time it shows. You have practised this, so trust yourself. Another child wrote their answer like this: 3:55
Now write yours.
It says 8:16
